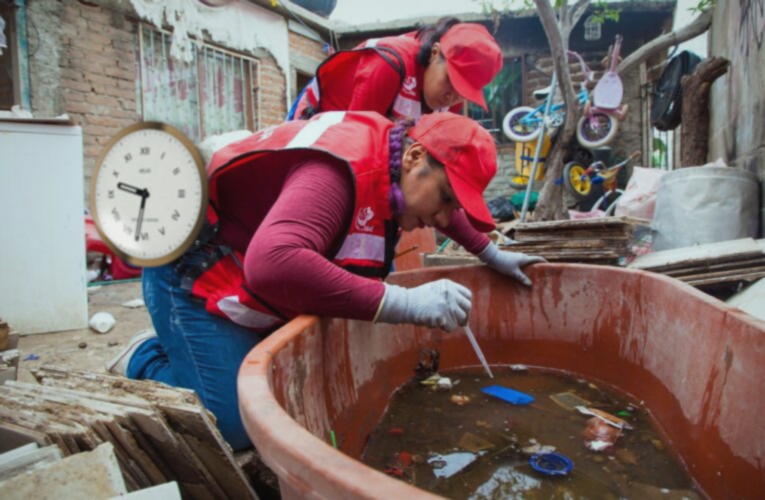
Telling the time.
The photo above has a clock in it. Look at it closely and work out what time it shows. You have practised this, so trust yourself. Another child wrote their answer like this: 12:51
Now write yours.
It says 9:32
